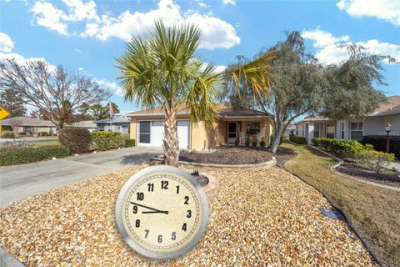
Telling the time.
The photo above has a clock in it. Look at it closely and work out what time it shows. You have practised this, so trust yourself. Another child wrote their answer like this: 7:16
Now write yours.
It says 8:47
